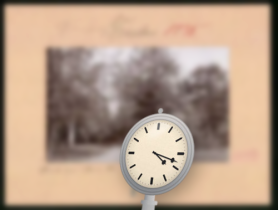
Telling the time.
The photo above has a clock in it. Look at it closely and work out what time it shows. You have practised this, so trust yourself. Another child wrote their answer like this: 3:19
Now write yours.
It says 4:18
